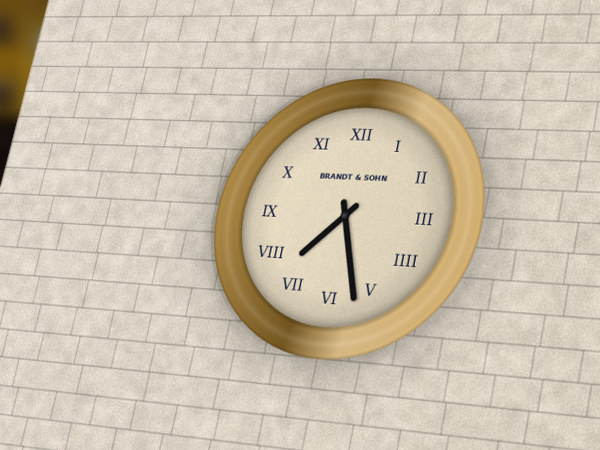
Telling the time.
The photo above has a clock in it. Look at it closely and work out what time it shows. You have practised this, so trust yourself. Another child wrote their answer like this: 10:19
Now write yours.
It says 7:27
